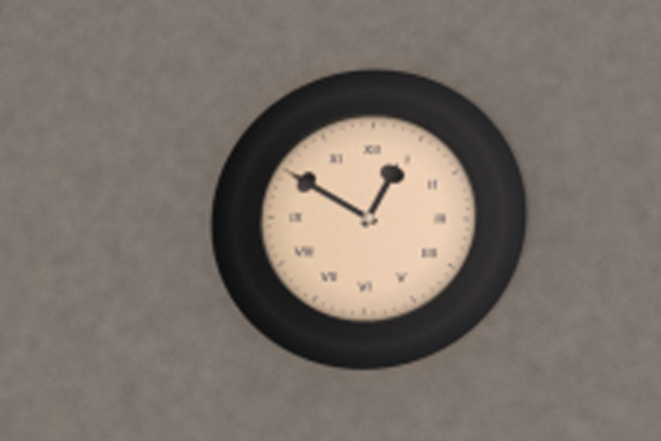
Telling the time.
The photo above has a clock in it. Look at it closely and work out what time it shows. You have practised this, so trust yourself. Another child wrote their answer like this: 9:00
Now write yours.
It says 12:50
